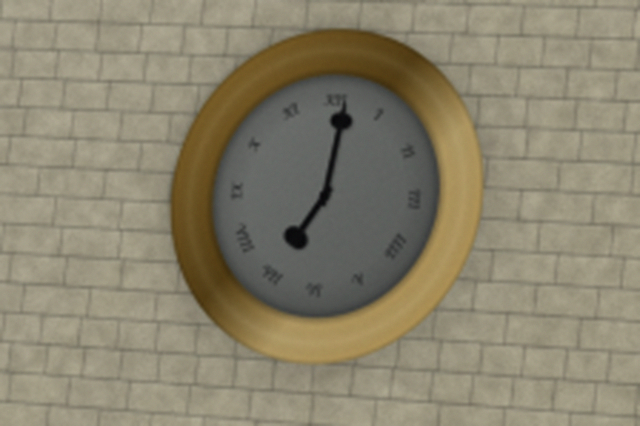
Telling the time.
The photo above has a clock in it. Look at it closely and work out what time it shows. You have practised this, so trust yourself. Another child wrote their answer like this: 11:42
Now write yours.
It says 7:01
